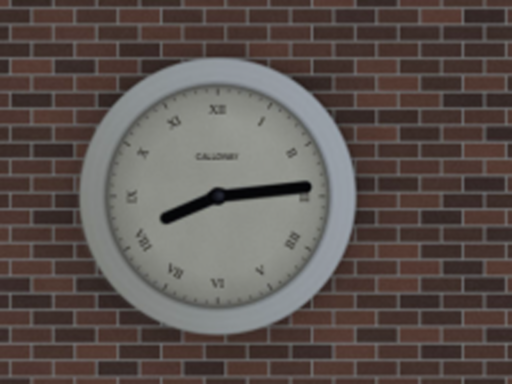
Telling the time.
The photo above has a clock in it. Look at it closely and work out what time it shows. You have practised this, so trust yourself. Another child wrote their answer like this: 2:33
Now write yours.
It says 8:14
